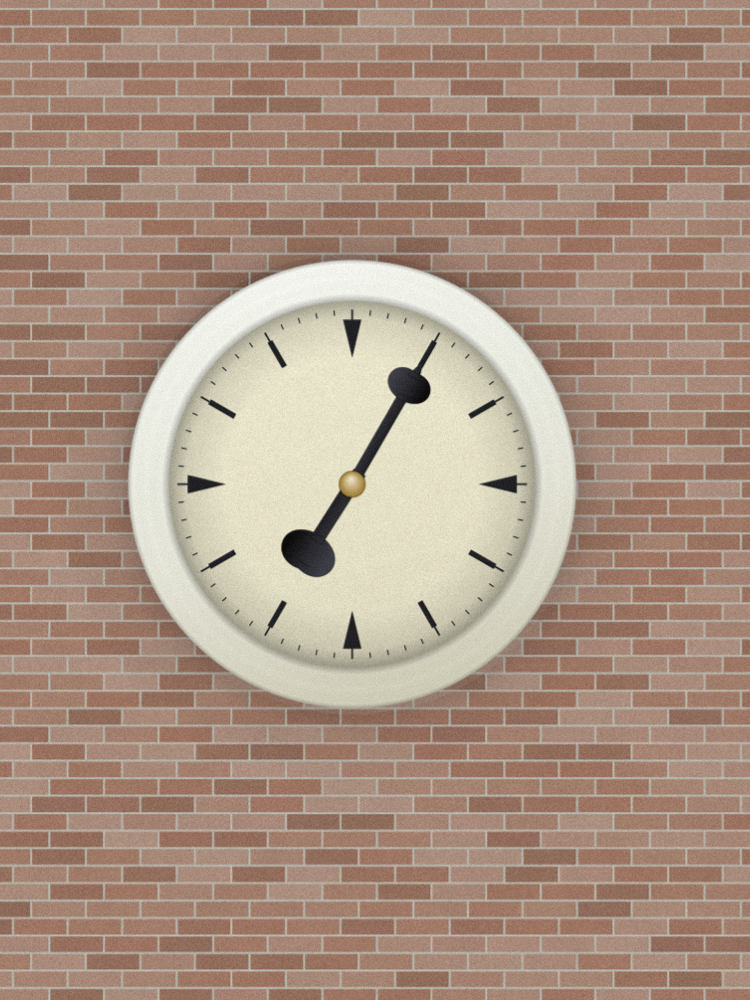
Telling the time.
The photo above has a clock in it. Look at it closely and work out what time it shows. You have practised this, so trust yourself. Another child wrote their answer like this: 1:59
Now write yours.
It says 7:05
